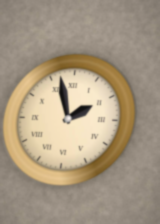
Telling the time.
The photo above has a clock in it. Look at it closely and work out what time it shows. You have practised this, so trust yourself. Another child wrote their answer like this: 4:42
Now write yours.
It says 1:57
